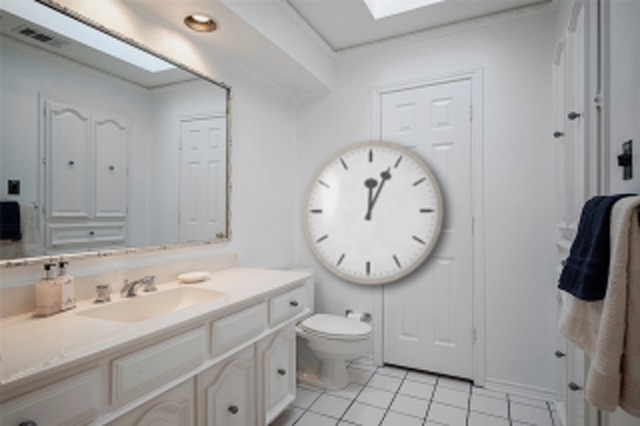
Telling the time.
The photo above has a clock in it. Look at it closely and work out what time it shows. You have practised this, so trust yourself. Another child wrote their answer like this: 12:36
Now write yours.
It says 12:04
